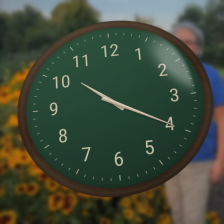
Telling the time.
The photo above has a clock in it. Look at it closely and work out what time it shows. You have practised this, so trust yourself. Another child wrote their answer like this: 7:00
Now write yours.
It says 10:20
